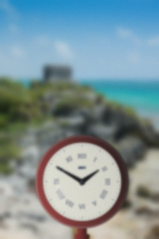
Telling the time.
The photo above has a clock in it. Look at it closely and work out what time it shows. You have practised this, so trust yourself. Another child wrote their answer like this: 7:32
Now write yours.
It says 1:50
